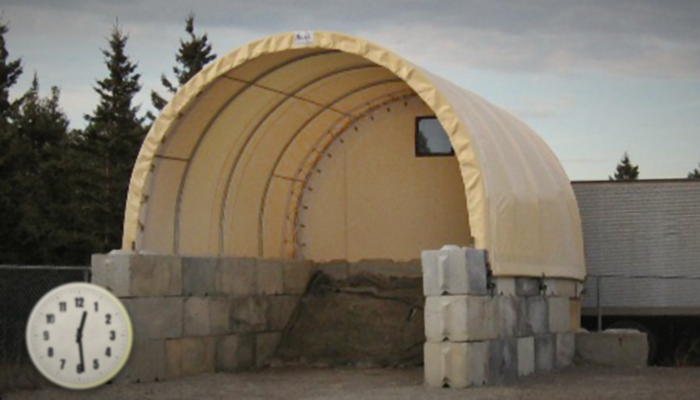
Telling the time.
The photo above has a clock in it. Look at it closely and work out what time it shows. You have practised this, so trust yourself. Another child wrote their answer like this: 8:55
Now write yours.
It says 12:29
